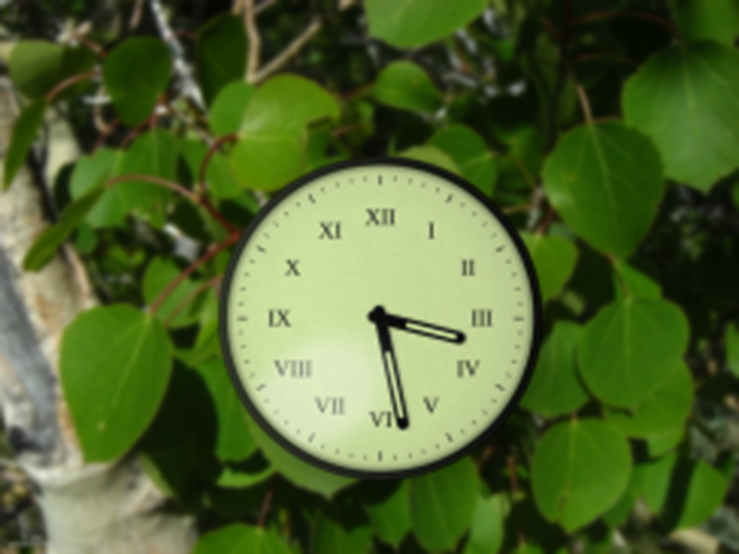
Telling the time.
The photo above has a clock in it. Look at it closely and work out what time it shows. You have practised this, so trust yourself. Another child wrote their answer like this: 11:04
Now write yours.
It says 3:28
